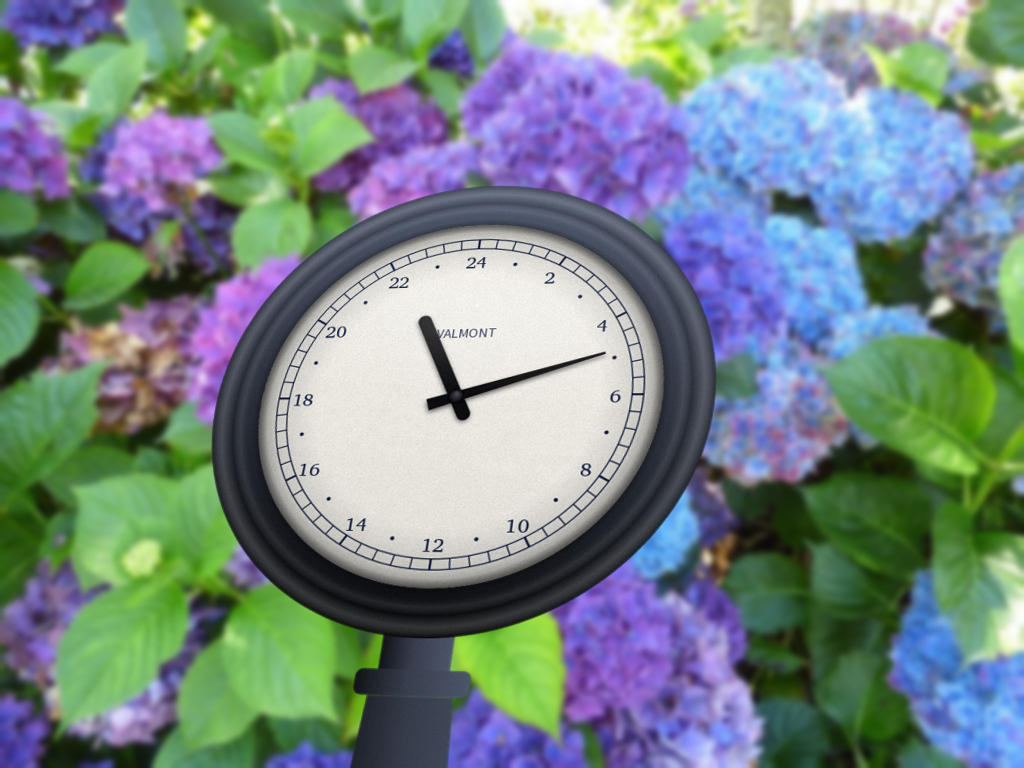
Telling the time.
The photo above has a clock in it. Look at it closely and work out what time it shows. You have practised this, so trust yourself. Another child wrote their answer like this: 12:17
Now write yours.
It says 22:12
